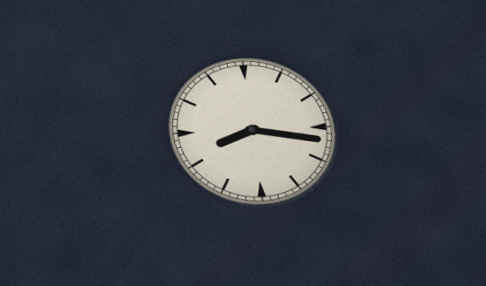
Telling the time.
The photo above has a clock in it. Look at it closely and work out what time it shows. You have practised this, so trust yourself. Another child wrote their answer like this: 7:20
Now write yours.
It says 8:17
